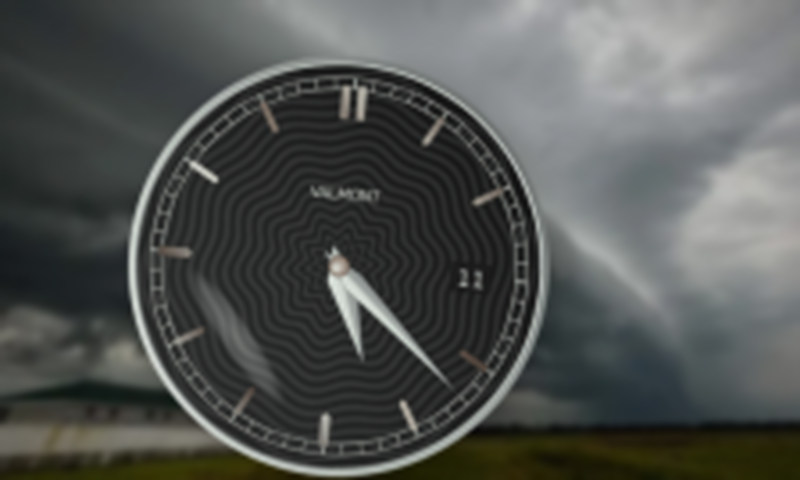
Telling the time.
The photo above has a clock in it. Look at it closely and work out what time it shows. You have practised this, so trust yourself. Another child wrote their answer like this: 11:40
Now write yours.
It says 5:22
